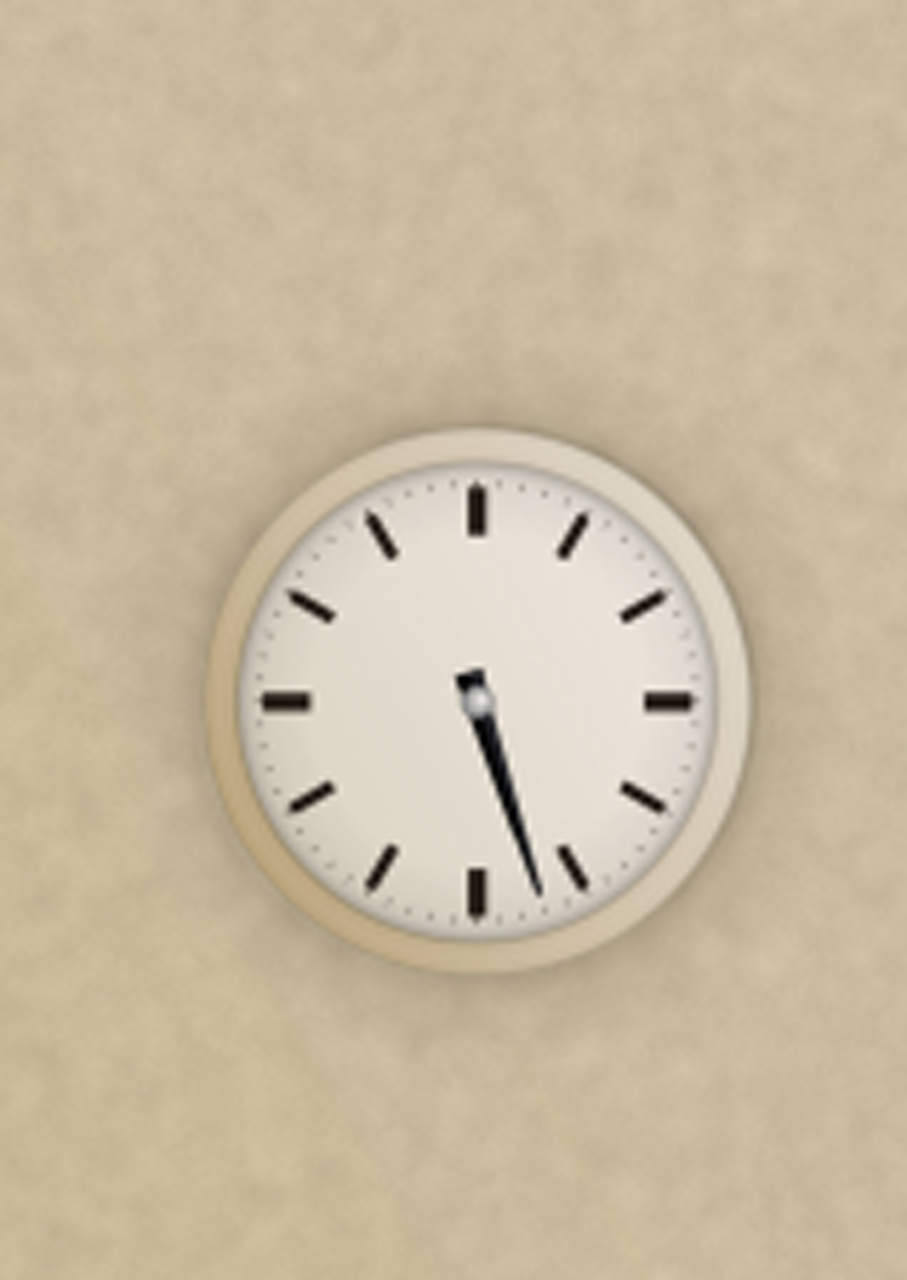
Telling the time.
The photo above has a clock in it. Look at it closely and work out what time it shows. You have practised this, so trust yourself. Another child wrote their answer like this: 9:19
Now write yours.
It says 5:27
